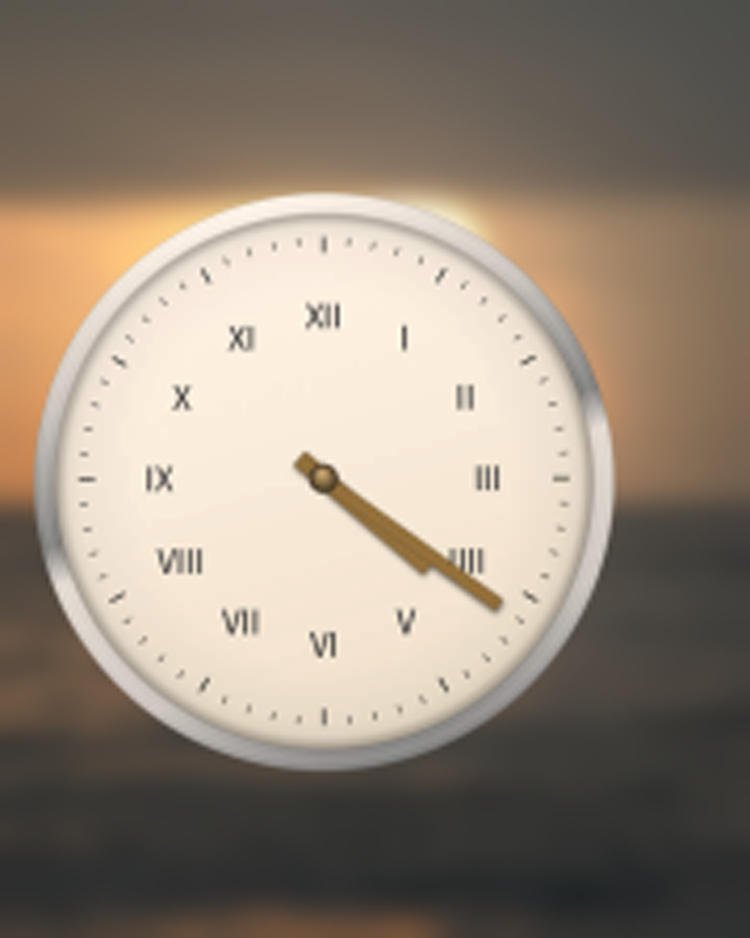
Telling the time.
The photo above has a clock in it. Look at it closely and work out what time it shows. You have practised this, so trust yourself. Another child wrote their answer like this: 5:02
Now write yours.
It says 4:21
